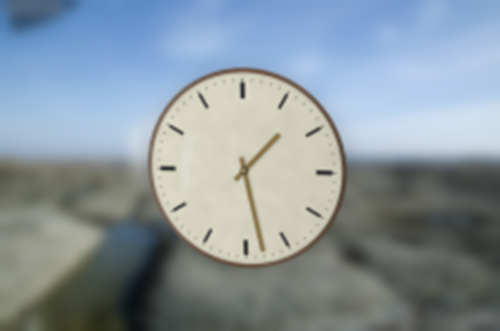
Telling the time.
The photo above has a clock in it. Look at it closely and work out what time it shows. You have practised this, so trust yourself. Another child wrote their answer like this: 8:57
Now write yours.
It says 1:28
